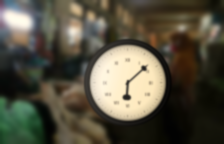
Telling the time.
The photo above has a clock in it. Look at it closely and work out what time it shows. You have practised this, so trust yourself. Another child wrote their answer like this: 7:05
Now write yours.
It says 6:08
